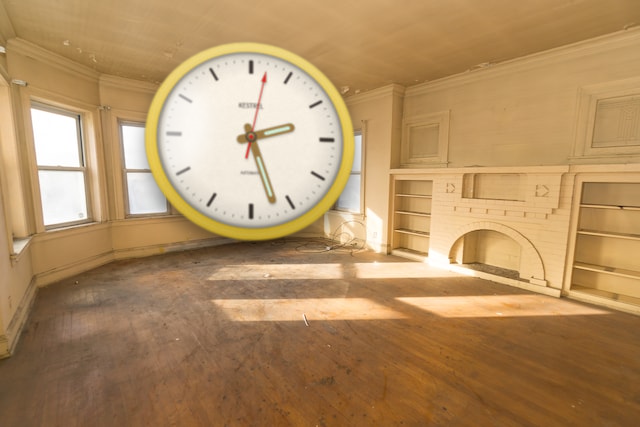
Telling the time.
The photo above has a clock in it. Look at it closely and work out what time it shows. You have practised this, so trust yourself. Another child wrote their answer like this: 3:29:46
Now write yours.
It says 2:27:02
